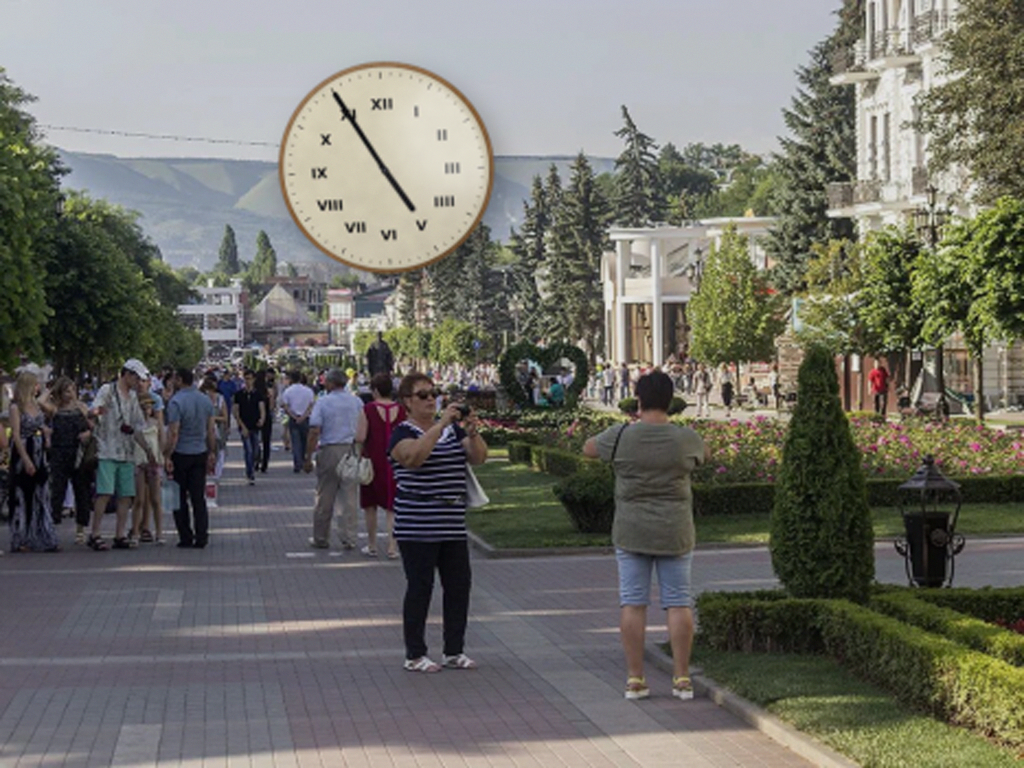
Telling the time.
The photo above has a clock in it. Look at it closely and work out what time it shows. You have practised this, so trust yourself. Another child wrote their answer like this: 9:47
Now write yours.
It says 4:55
